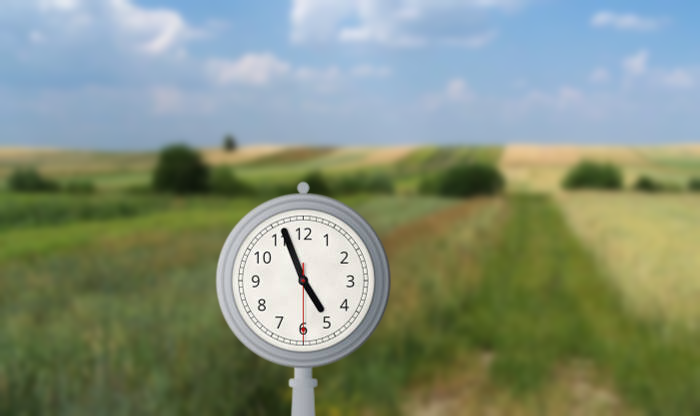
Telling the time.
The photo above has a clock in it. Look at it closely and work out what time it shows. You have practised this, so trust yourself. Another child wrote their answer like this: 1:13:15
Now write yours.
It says 4:56:30
